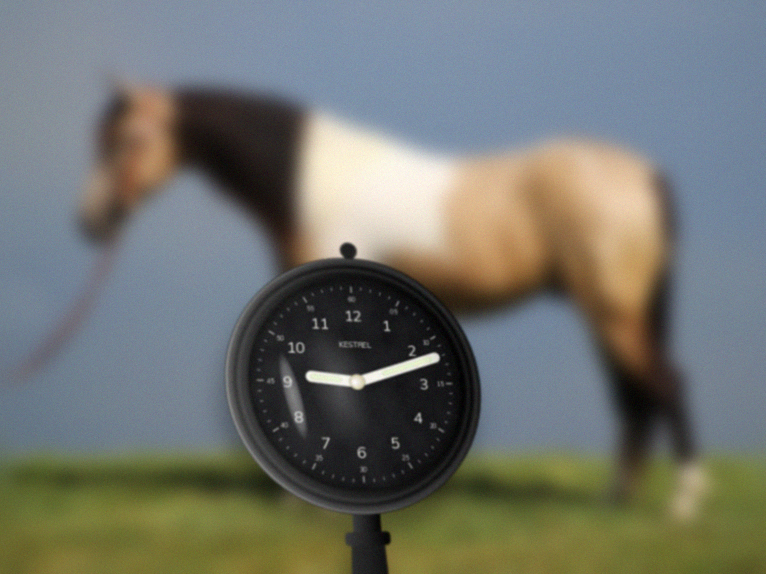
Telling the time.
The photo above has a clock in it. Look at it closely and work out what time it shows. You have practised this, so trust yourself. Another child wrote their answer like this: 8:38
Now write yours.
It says 9:12
